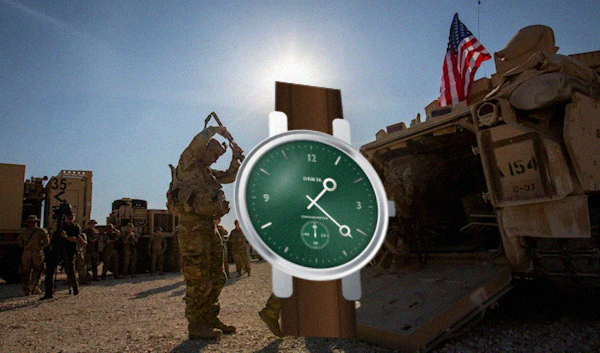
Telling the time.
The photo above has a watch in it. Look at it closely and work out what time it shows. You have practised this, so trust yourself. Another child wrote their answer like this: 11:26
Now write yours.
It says 1:22
